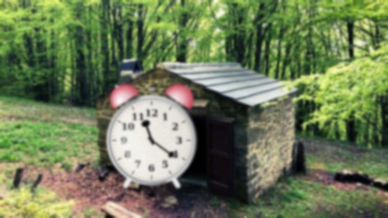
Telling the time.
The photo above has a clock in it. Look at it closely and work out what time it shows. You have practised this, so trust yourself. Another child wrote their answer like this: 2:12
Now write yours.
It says 11:21
